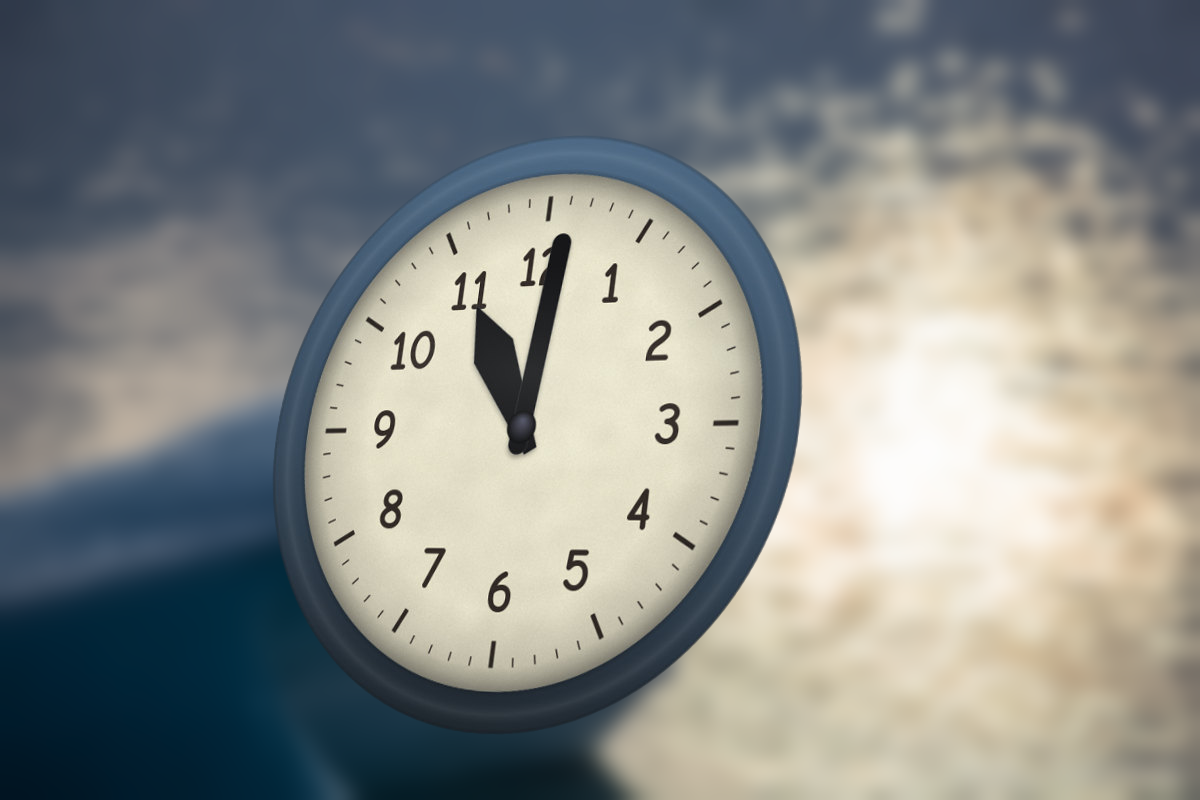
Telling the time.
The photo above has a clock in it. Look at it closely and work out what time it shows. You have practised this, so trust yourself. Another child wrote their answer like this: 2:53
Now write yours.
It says 11:01
